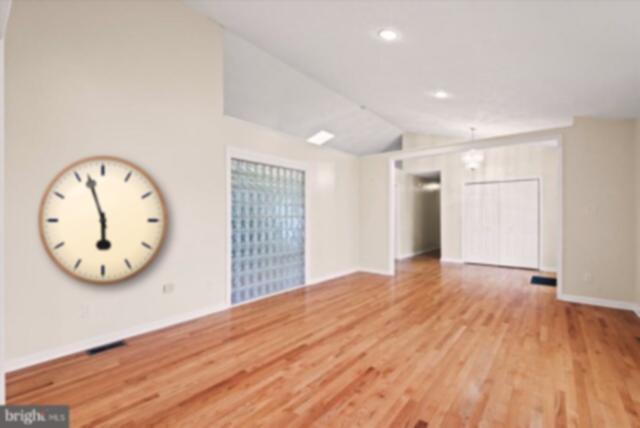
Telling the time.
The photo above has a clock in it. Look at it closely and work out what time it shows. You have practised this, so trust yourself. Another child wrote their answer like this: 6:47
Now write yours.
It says 5:57
